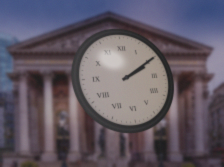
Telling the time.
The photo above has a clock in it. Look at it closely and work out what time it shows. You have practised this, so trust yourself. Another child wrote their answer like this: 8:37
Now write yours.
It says 2:10
